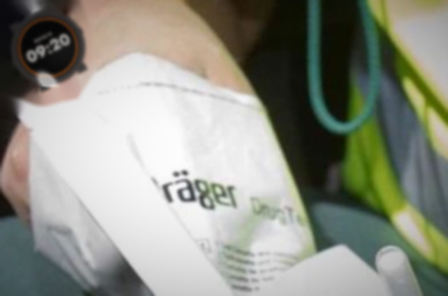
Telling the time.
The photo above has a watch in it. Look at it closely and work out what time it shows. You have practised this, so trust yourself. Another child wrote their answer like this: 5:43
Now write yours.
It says 9:20
